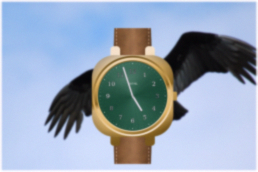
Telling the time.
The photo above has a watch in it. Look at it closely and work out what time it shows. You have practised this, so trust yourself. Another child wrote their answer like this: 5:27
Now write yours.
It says 4:57
